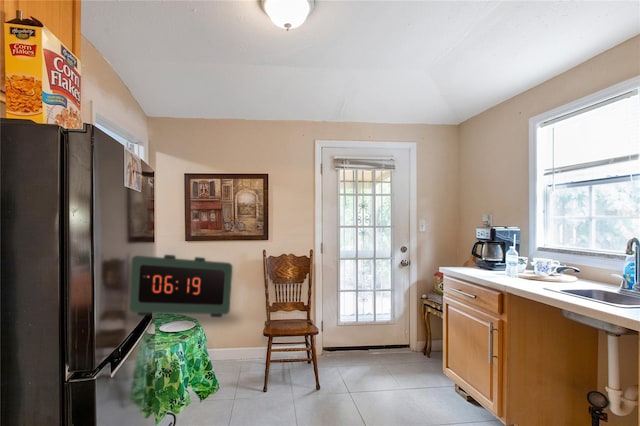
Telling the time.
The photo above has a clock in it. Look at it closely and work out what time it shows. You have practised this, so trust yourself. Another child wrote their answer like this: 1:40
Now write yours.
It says 6:19
